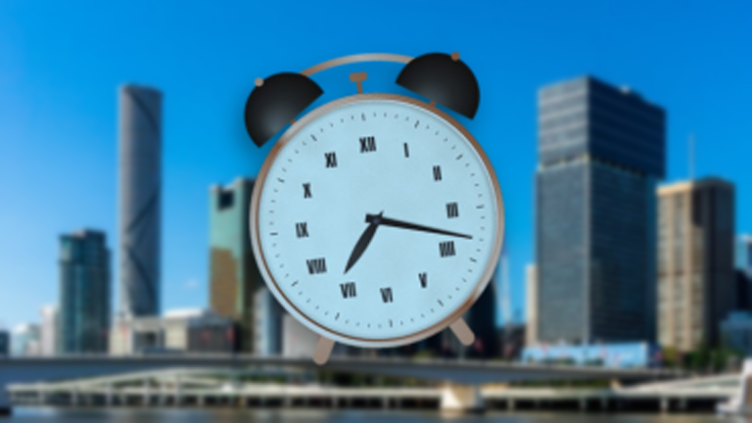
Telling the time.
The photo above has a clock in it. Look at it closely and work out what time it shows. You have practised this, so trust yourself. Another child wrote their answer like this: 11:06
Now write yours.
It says 7:18
